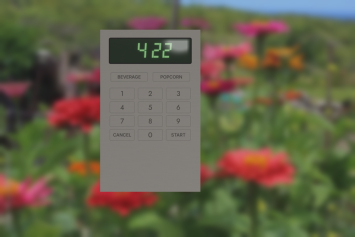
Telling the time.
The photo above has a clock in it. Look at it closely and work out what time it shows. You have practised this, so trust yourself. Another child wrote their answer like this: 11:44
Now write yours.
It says 4:22
